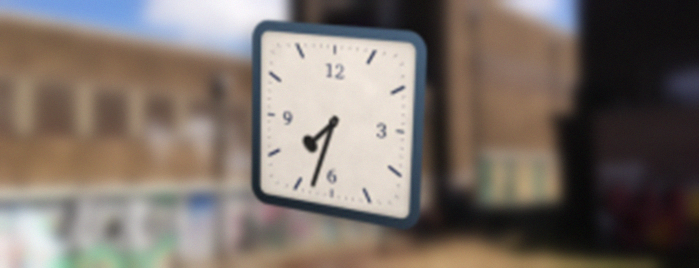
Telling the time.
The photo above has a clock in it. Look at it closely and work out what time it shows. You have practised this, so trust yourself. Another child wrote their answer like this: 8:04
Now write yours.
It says 7:33
